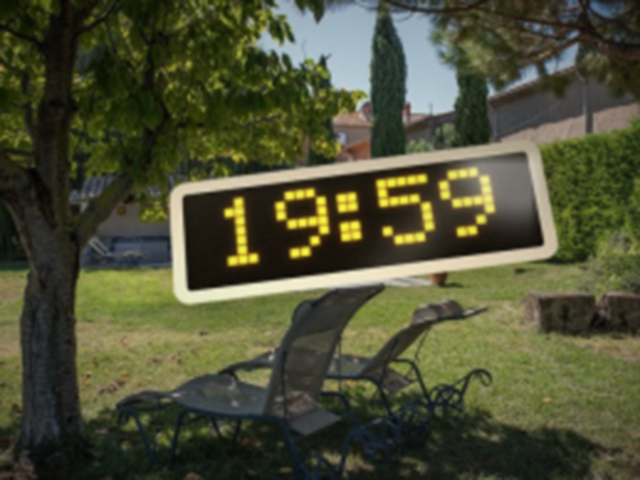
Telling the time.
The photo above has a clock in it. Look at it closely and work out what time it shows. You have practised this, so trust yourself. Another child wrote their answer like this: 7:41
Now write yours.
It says 19:59
